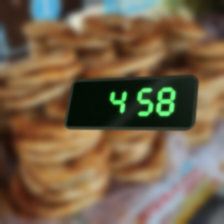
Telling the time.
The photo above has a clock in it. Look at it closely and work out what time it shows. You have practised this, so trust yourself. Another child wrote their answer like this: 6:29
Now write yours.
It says 4:58
